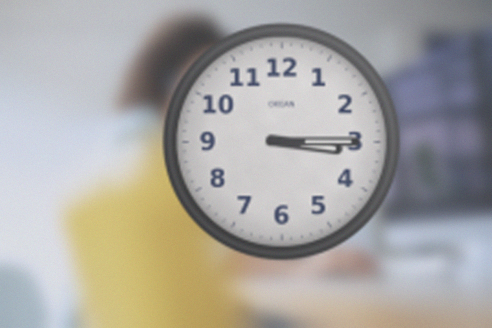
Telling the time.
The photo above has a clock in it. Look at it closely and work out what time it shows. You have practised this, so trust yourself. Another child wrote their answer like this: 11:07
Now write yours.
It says 3:15
